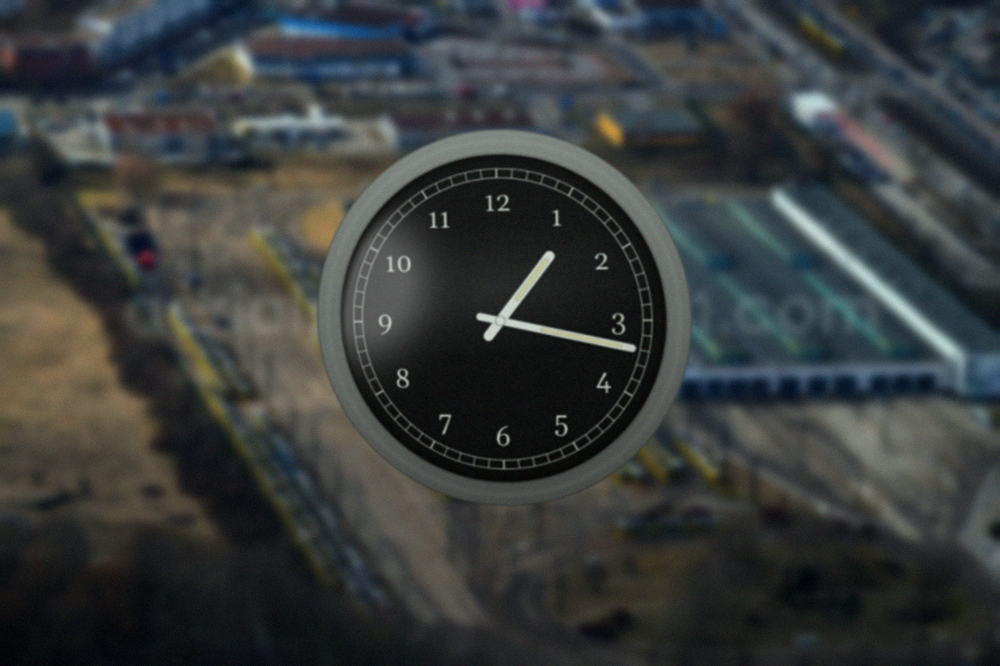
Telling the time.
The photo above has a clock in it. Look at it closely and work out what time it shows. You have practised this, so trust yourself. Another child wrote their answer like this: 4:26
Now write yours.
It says 1:17
